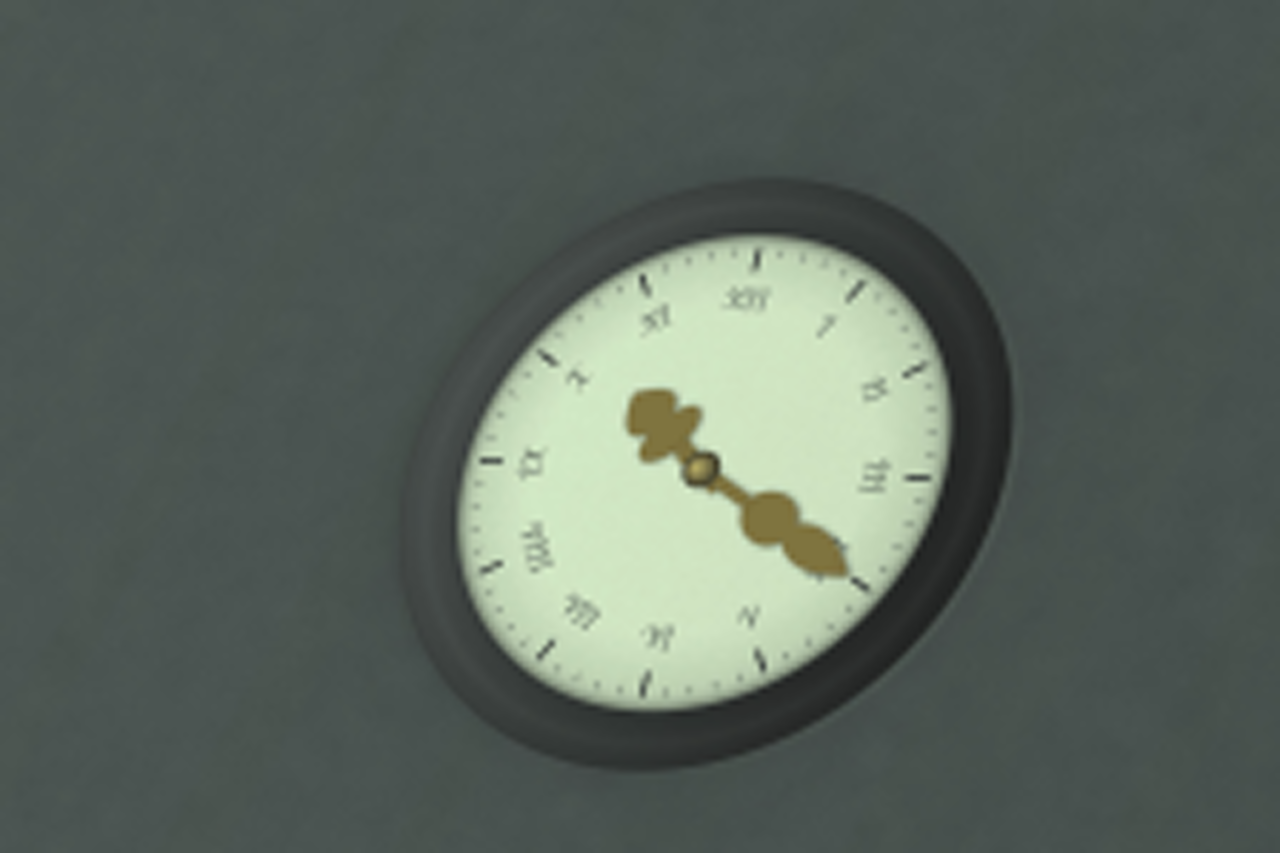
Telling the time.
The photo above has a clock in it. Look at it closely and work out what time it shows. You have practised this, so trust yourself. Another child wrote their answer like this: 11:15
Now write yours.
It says 10:20
